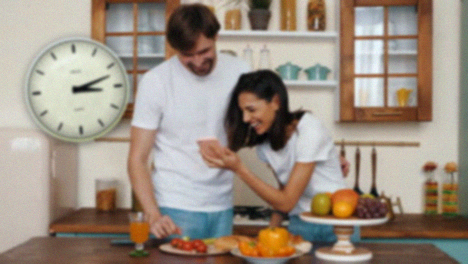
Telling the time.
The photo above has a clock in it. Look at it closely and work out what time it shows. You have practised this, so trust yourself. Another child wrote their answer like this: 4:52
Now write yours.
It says 3:12
